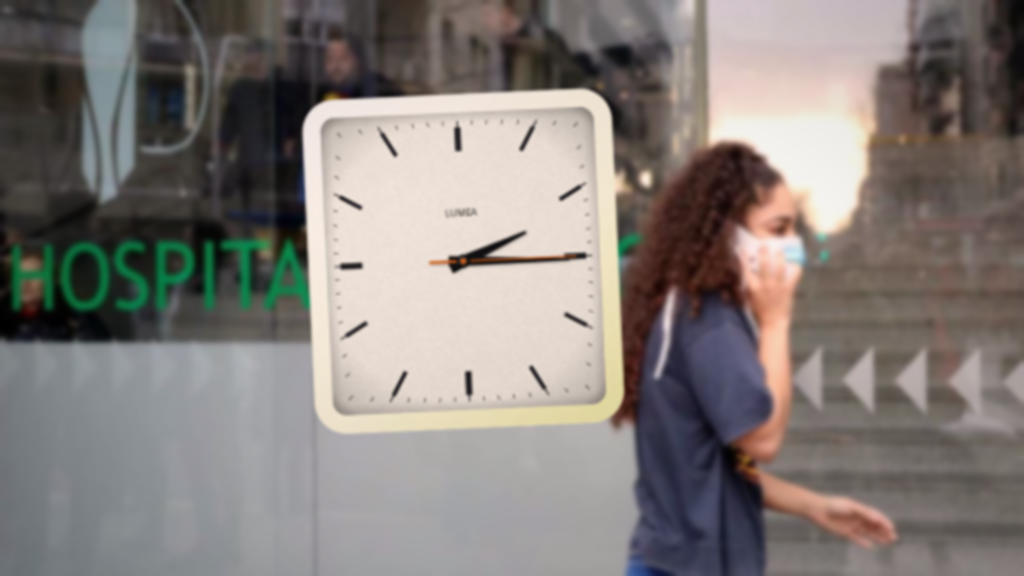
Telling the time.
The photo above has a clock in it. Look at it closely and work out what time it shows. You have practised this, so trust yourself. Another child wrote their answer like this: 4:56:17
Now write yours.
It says 2:15:15
